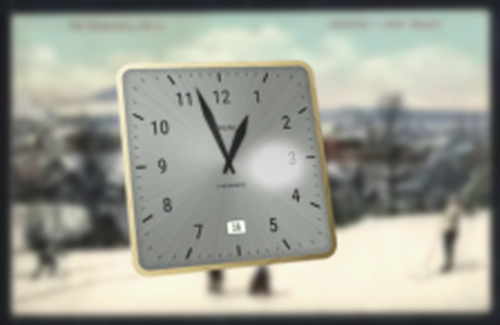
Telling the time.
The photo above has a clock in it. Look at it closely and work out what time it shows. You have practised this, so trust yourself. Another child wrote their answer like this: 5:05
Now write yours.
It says 12:57
